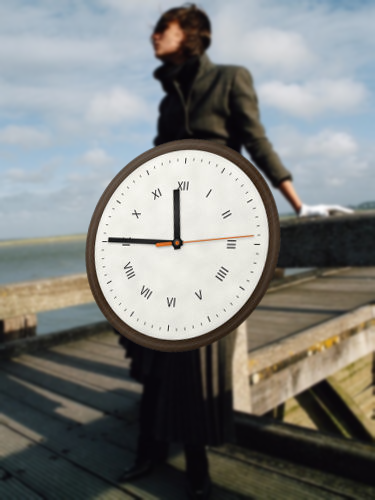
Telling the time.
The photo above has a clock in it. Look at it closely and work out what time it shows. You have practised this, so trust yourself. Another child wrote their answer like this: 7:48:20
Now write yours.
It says 11:45:14
